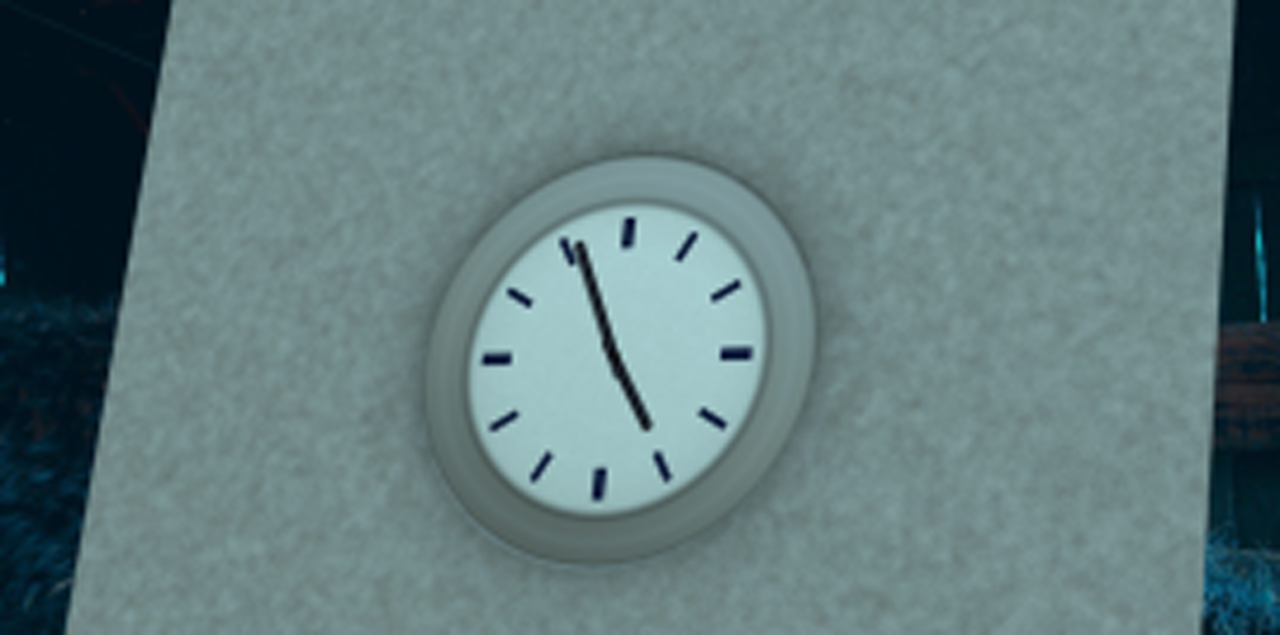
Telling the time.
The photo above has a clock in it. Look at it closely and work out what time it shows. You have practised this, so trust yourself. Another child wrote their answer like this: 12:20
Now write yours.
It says 4:56
